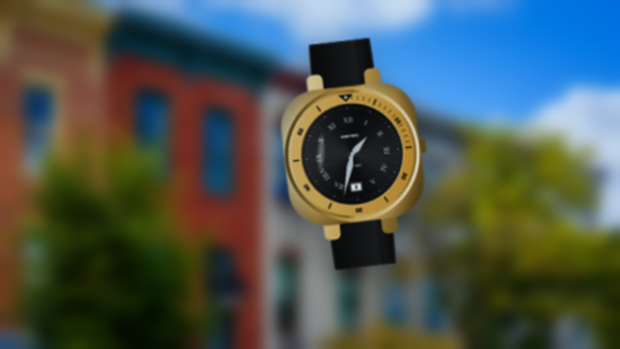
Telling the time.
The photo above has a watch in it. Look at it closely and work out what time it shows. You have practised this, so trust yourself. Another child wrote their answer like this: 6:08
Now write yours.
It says 1:33
